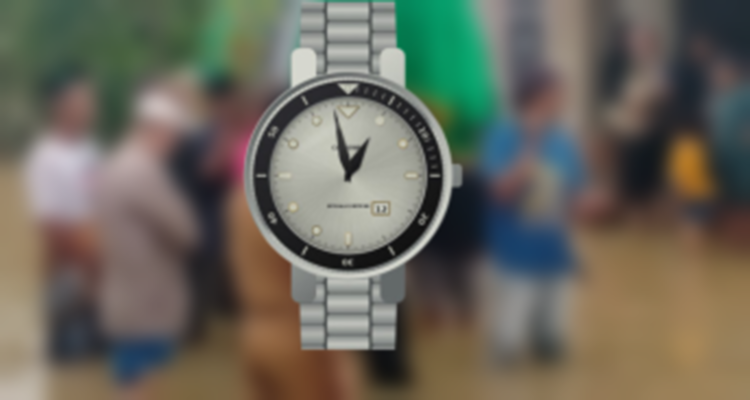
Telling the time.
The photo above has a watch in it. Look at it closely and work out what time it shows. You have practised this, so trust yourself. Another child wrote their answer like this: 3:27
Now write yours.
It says 12:58
